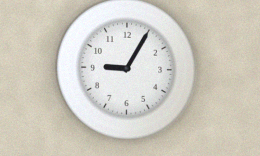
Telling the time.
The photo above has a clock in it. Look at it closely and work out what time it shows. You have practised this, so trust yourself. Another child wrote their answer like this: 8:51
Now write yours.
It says 9:05
